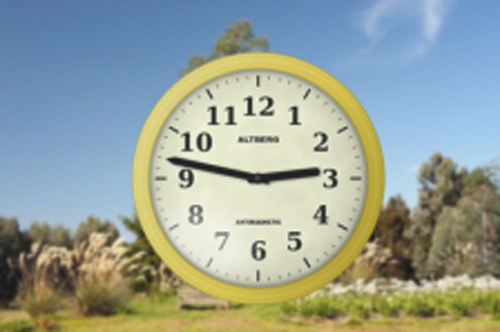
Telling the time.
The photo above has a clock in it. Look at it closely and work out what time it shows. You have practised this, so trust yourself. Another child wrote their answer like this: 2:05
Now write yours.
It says 2:47
